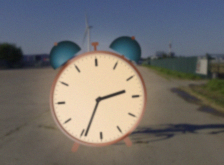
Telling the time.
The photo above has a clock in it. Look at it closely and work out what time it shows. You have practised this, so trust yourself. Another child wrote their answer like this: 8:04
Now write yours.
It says 2:34
